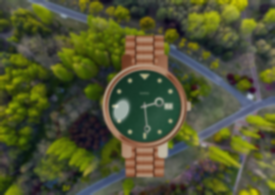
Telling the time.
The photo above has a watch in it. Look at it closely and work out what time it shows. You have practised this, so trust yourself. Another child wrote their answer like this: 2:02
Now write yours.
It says 2:29
